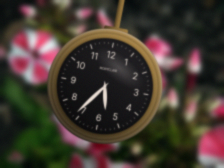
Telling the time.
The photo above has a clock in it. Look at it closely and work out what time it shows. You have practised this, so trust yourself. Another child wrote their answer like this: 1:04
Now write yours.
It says 5:36
